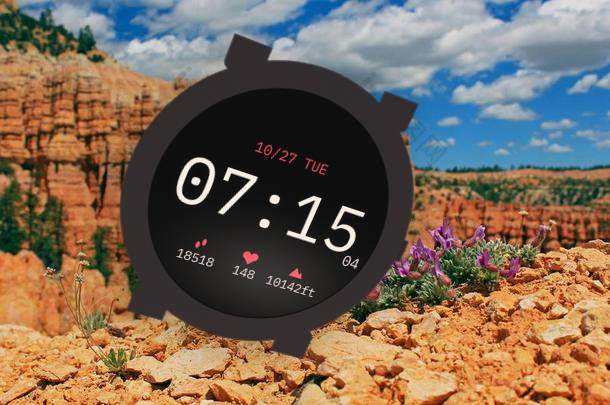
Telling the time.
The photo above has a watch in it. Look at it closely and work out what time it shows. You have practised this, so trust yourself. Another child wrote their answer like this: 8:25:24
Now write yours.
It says 7:15:04
